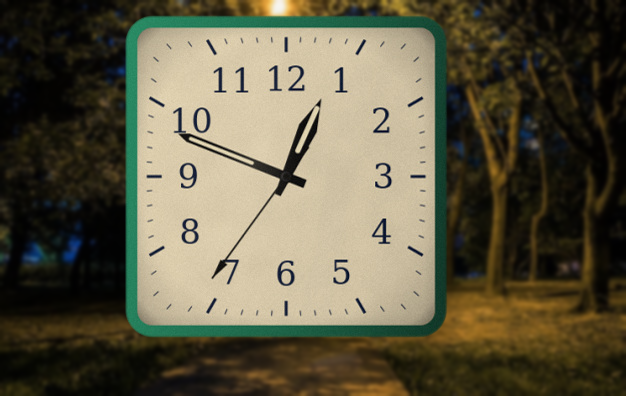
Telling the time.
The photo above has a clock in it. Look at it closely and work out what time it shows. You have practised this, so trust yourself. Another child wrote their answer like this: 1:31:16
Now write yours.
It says 12:48:36
